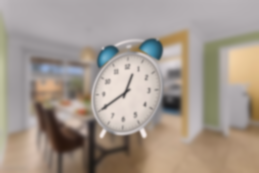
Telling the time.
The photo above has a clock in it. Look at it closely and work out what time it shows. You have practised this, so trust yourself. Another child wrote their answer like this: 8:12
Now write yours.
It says 12:40
